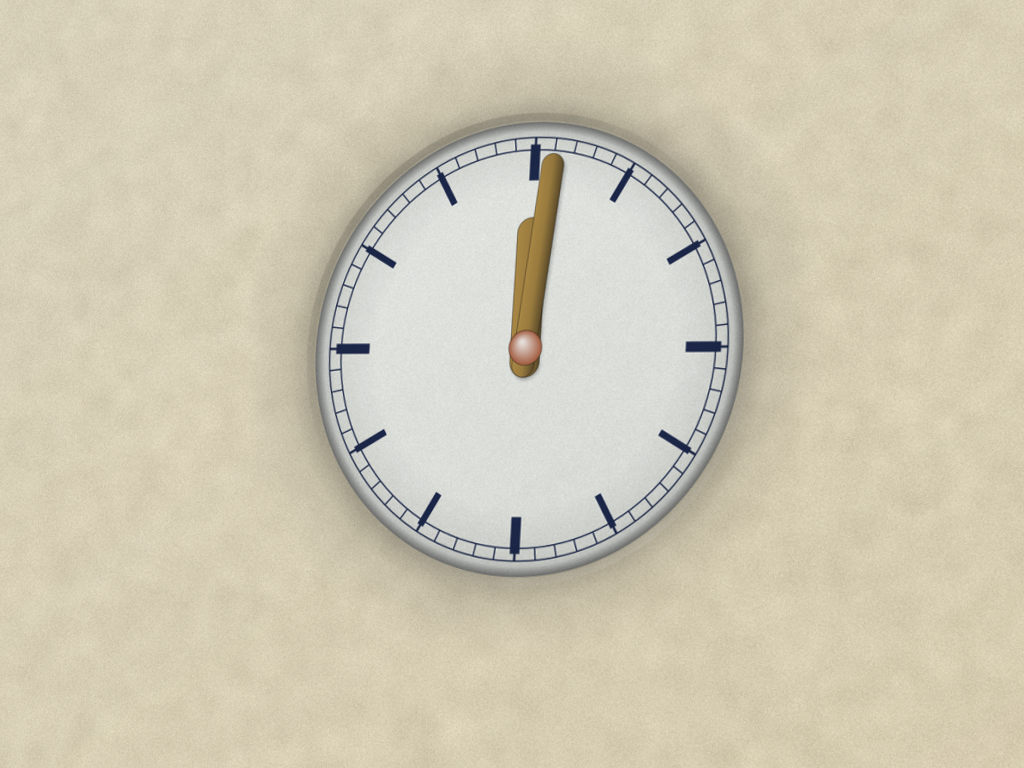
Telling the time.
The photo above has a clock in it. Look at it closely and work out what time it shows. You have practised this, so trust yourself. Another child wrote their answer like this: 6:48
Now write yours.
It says 12:01
